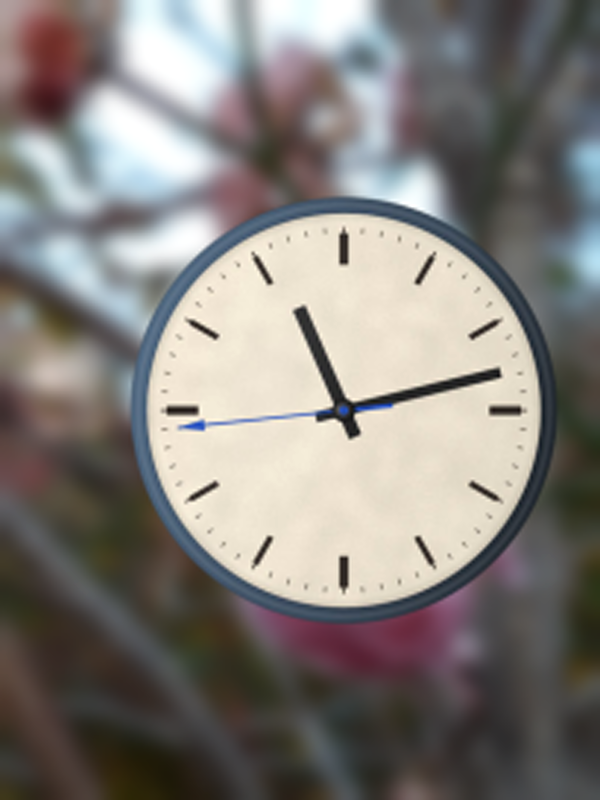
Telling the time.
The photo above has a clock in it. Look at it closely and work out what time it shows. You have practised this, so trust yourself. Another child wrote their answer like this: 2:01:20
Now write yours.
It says 11:12:44
